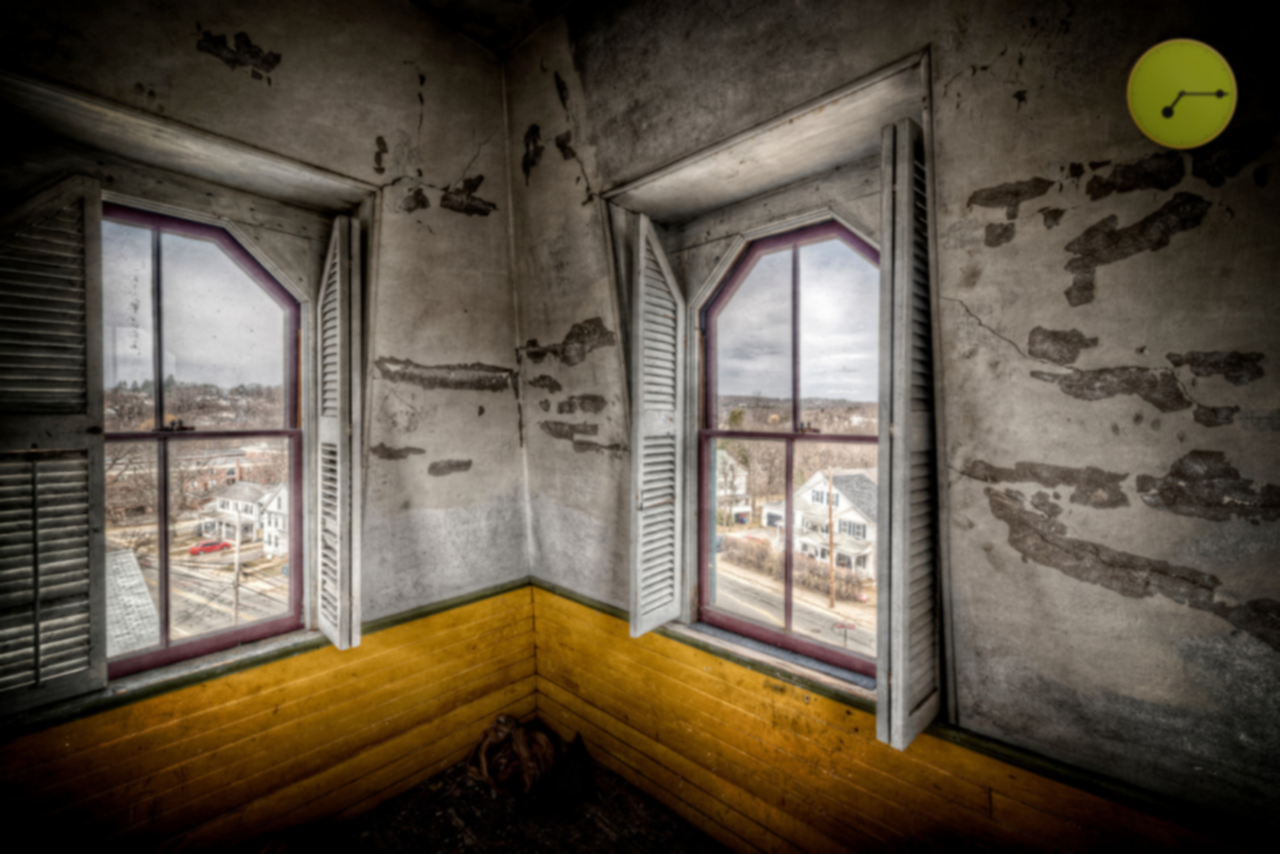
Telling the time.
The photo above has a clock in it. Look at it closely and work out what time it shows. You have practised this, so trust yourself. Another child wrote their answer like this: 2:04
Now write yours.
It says 7:15
